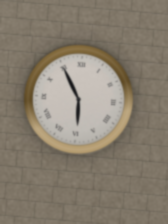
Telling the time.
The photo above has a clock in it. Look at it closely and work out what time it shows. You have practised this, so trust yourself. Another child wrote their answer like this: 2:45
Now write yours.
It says 5:55
